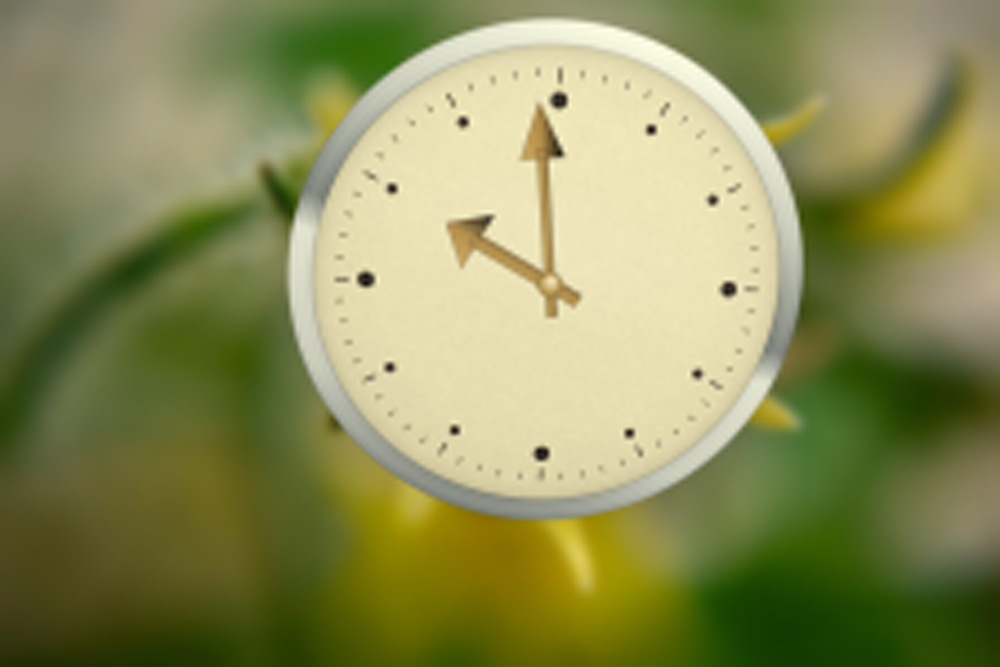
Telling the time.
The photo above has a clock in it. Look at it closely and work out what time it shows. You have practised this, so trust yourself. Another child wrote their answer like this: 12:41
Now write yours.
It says 9:59
